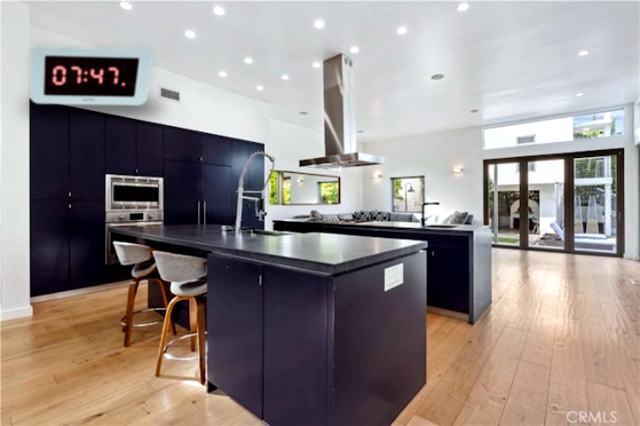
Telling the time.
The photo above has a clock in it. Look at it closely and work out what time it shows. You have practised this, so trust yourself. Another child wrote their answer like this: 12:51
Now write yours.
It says 7:47
